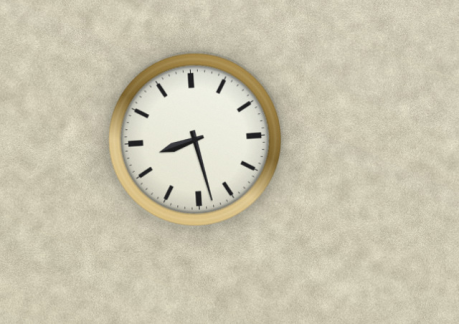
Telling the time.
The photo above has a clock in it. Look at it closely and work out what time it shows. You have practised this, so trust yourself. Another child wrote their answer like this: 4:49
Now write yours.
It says 8:28
